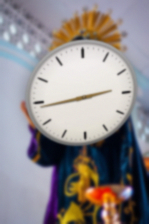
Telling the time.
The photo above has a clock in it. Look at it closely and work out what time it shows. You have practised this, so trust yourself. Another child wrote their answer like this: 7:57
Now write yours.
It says 2:44
